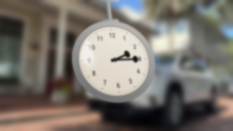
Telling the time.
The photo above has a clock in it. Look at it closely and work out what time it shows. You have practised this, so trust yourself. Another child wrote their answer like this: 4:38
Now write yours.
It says 2:15
